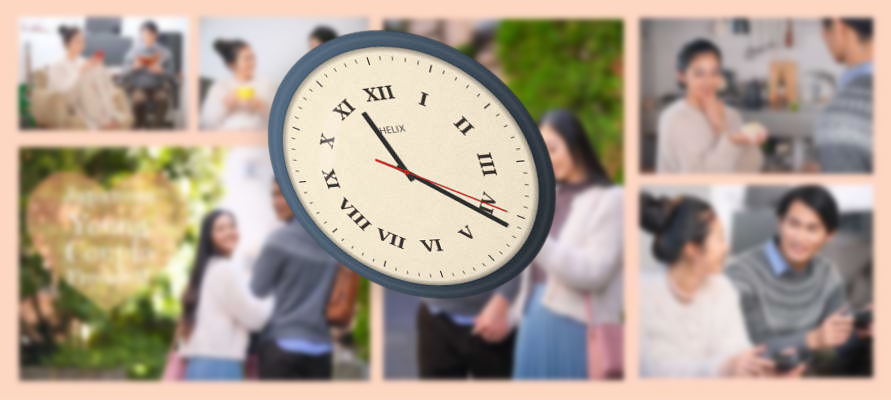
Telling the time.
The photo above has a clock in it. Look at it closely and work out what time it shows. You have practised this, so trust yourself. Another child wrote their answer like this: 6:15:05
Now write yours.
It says 11:21:20
